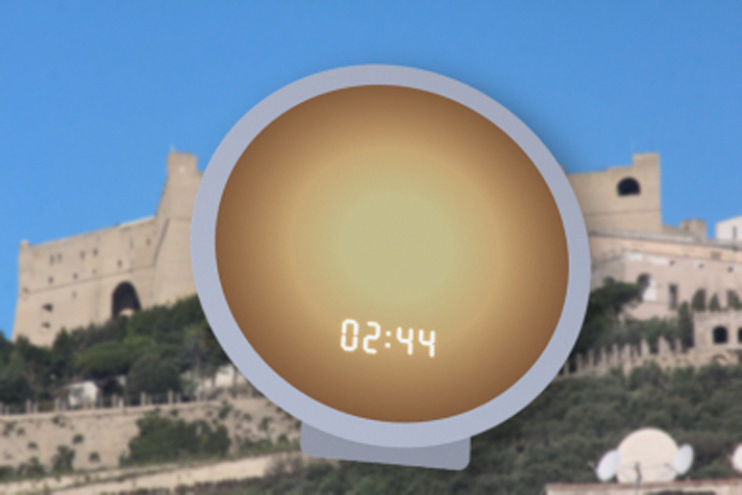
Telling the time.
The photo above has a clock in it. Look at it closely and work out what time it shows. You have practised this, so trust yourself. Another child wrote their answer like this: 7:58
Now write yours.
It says 2:44
